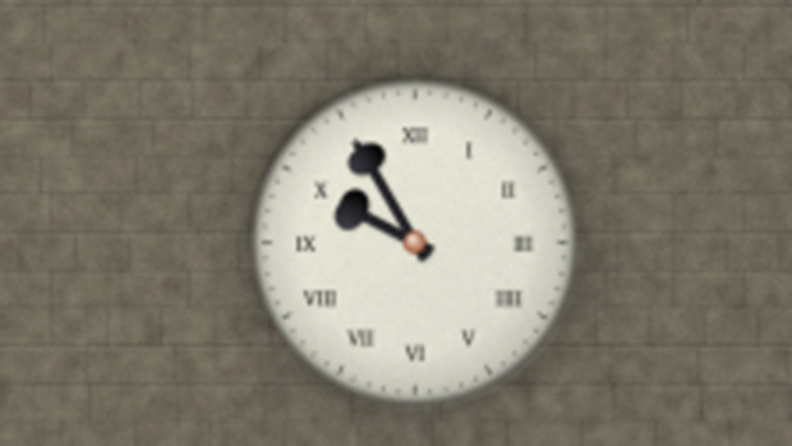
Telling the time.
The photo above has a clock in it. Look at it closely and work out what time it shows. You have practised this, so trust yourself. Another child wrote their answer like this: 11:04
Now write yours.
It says 9:55
